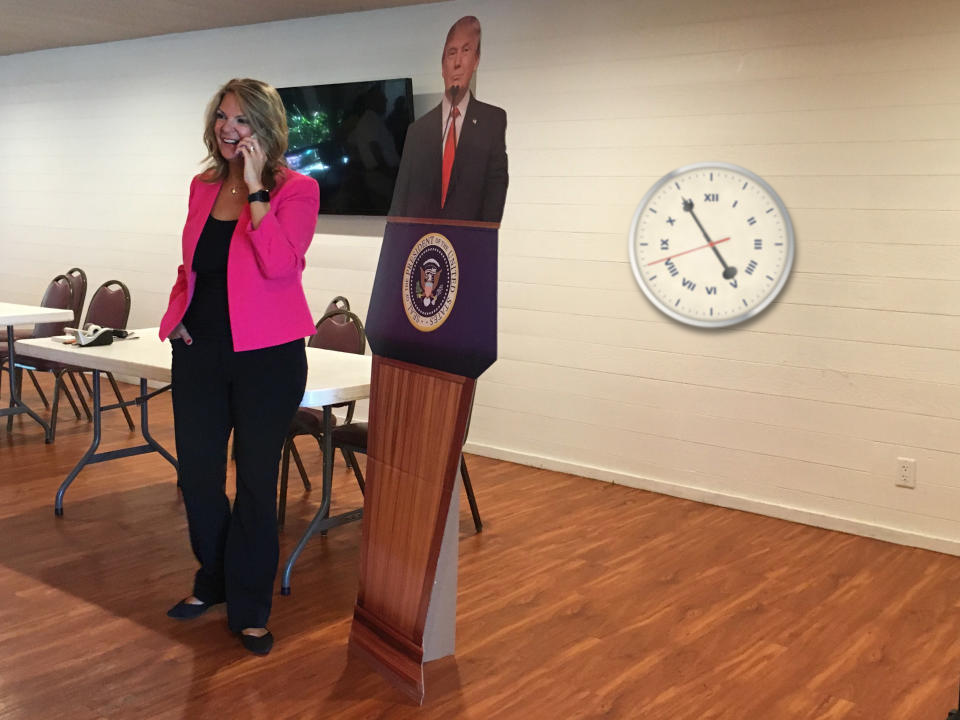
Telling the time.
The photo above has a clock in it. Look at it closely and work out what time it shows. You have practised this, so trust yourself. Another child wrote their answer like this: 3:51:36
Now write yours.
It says 4:54:42
